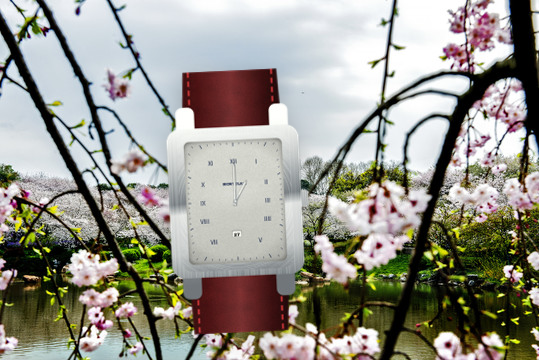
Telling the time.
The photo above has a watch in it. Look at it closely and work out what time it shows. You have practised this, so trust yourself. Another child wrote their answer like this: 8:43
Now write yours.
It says 1:00
